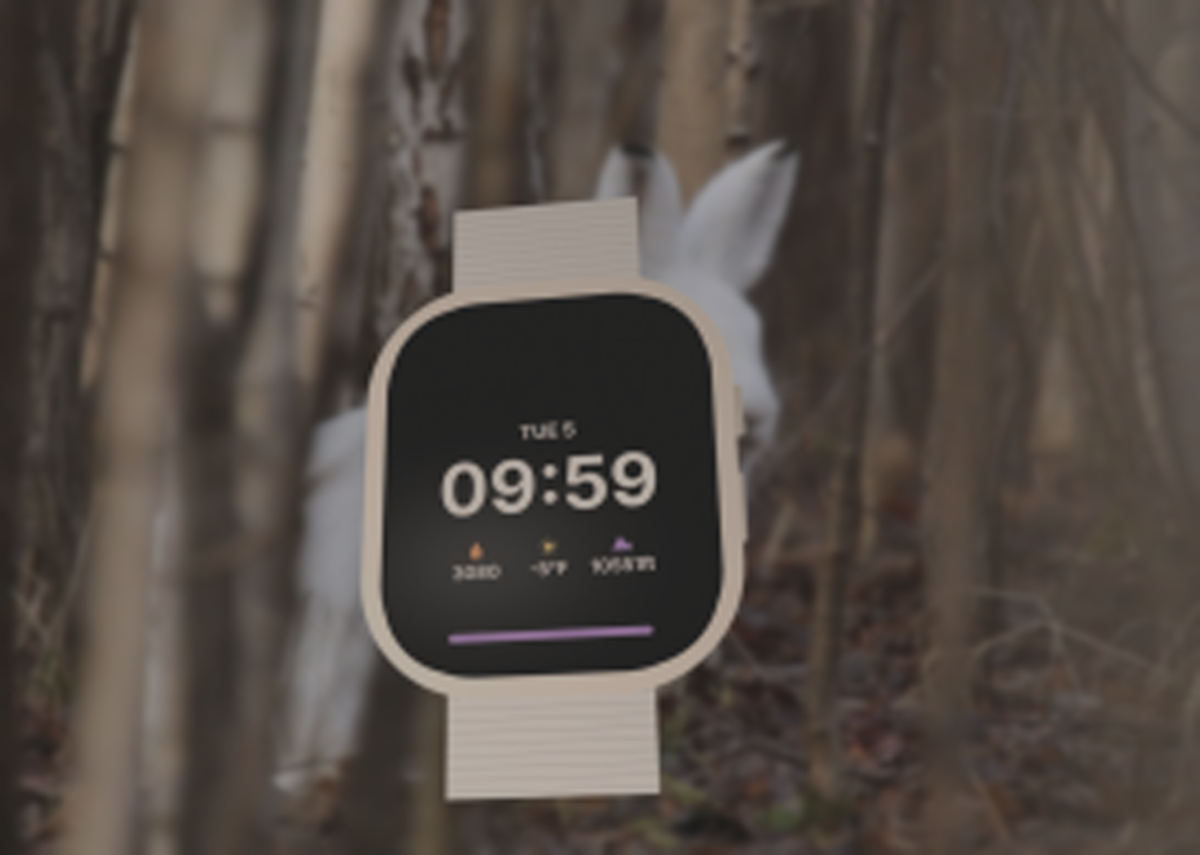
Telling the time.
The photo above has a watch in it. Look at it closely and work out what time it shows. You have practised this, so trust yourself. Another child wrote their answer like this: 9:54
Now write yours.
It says 9:59
